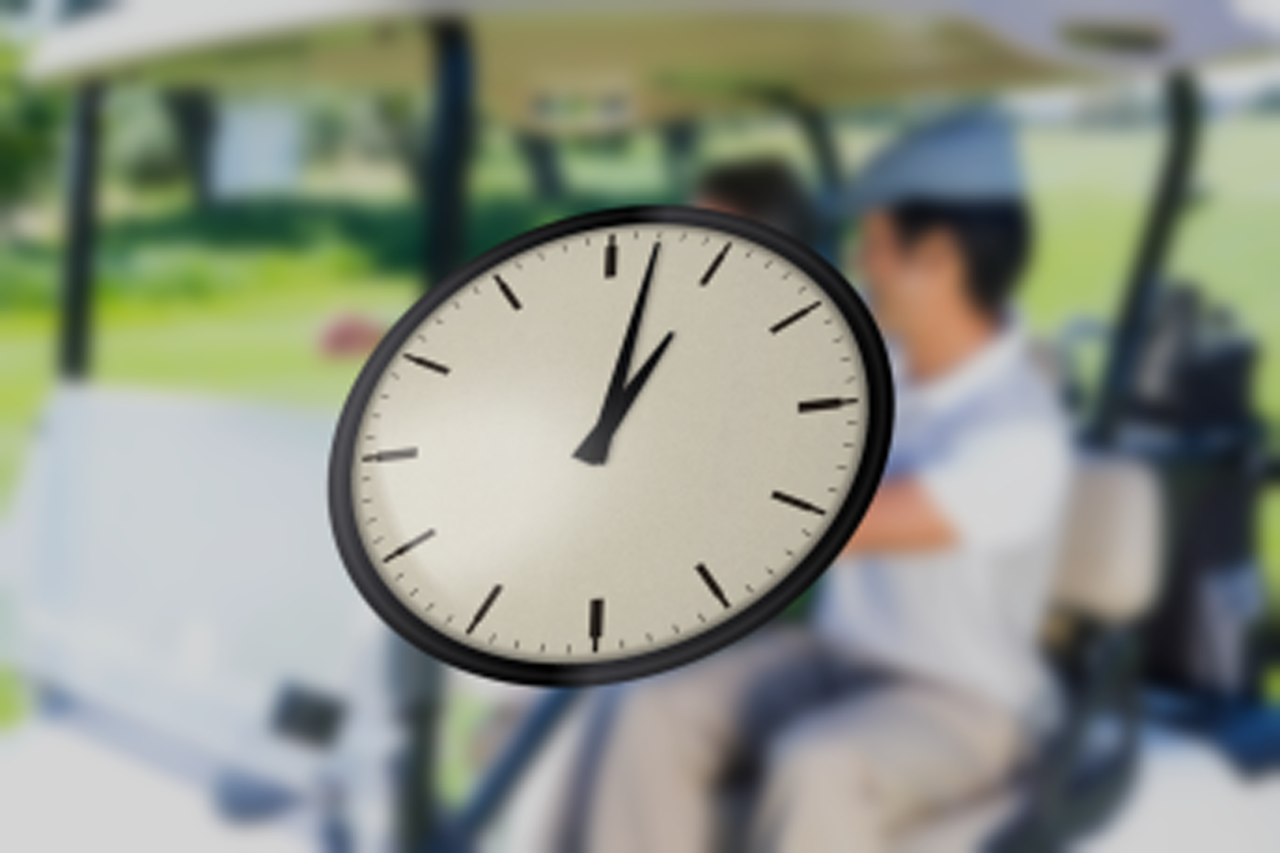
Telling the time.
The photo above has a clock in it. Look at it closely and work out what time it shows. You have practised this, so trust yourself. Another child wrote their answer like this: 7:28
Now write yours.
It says 1:02
